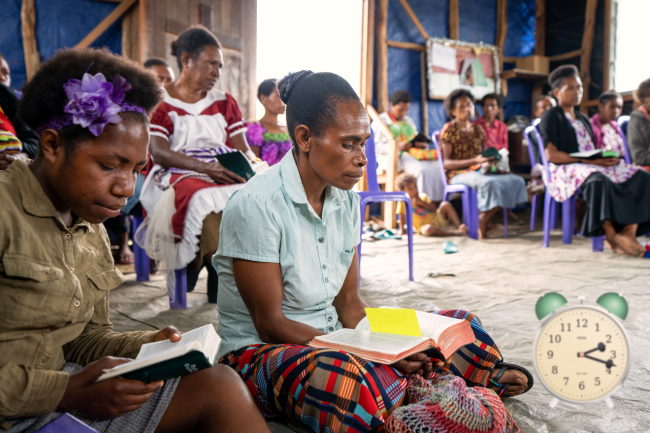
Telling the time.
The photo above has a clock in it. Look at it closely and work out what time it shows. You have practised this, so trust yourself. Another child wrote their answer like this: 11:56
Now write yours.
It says 2:18
